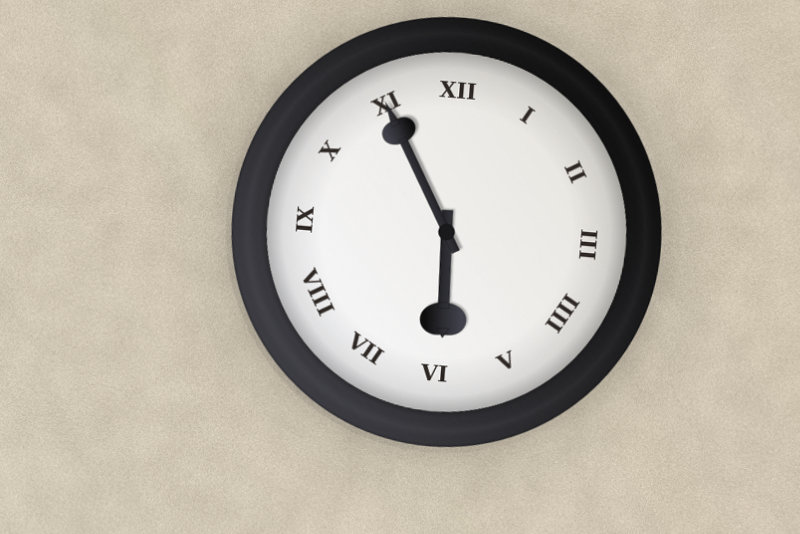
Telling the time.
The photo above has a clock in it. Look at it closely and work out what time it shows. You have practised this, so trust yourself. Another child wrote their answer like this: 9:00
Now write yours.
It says 5:55
